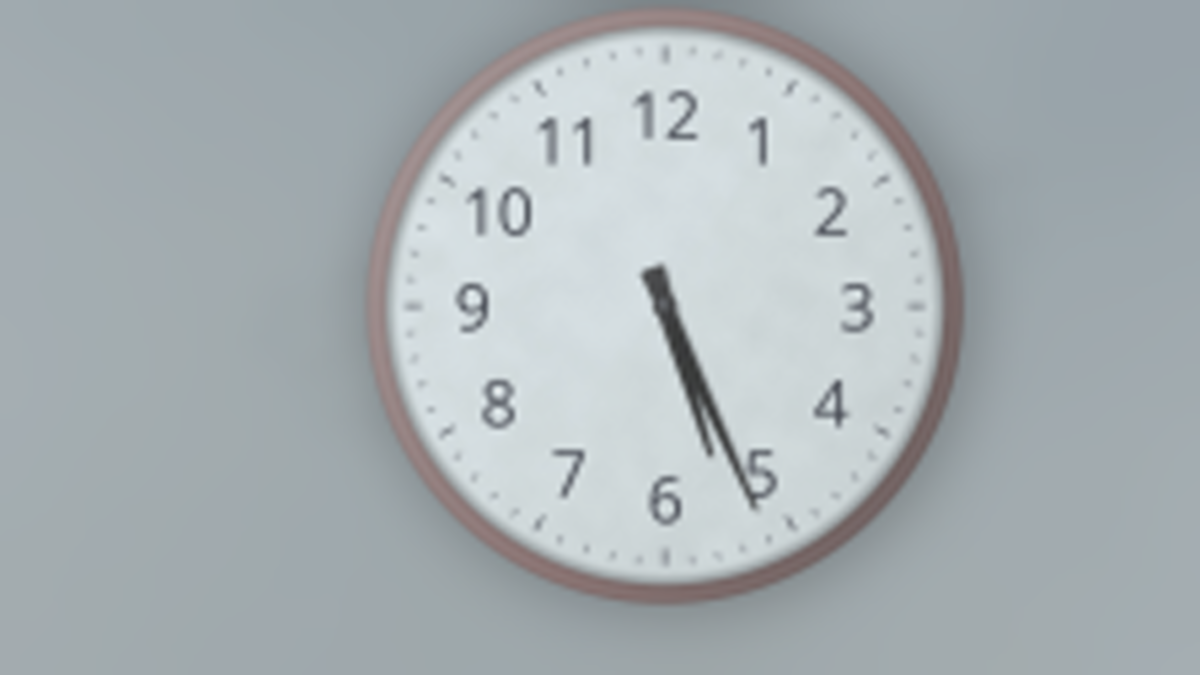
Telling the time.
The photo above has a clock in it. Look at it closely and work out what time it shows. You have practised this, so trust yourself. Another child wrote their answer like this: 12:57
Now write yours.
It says 5:26
